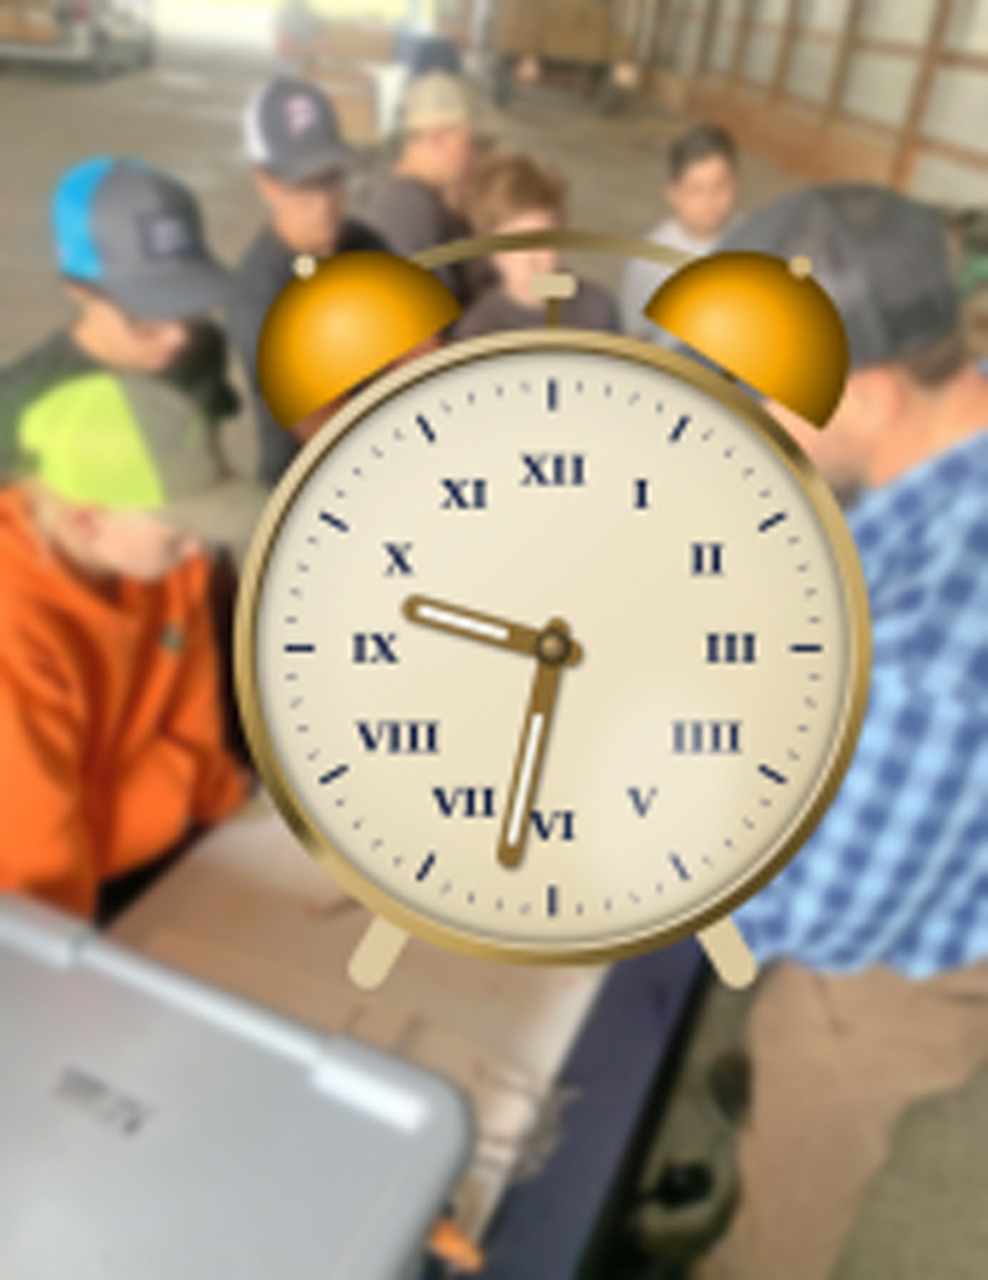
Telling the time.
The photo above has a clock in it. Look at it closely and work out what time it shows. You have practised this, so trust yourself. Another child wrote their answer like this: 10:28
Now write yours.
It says 9:32
